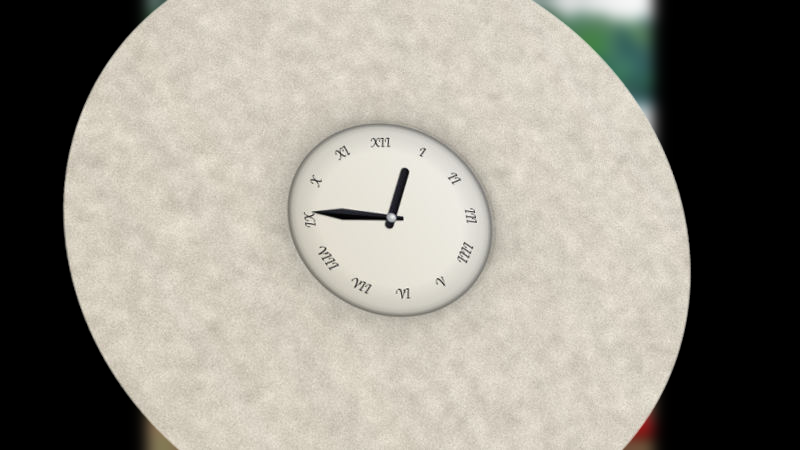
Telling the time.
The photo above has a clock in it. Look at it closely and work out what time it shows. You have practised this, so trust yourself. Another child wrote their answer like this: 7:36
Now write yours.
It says 12:46
